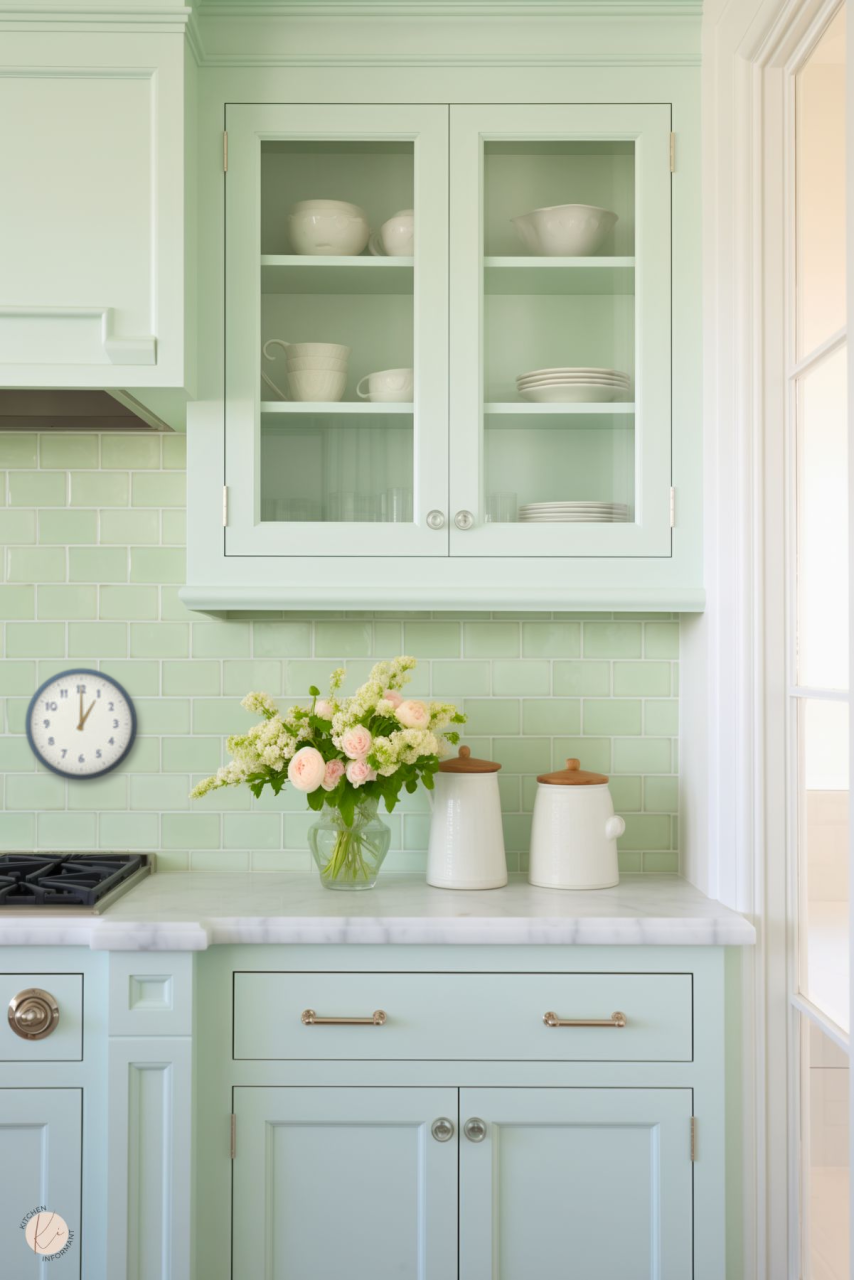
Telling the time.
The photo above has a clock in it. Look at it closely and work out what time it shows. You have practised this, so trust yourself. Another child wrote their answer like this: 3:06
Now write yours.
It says 1:00
